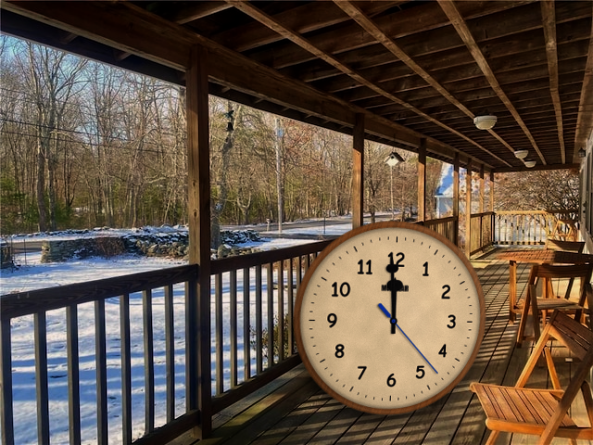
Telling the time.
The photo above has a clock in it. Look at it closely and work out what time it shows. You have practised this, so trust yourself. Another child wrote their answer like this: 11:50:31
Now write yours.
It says 11:59:23
